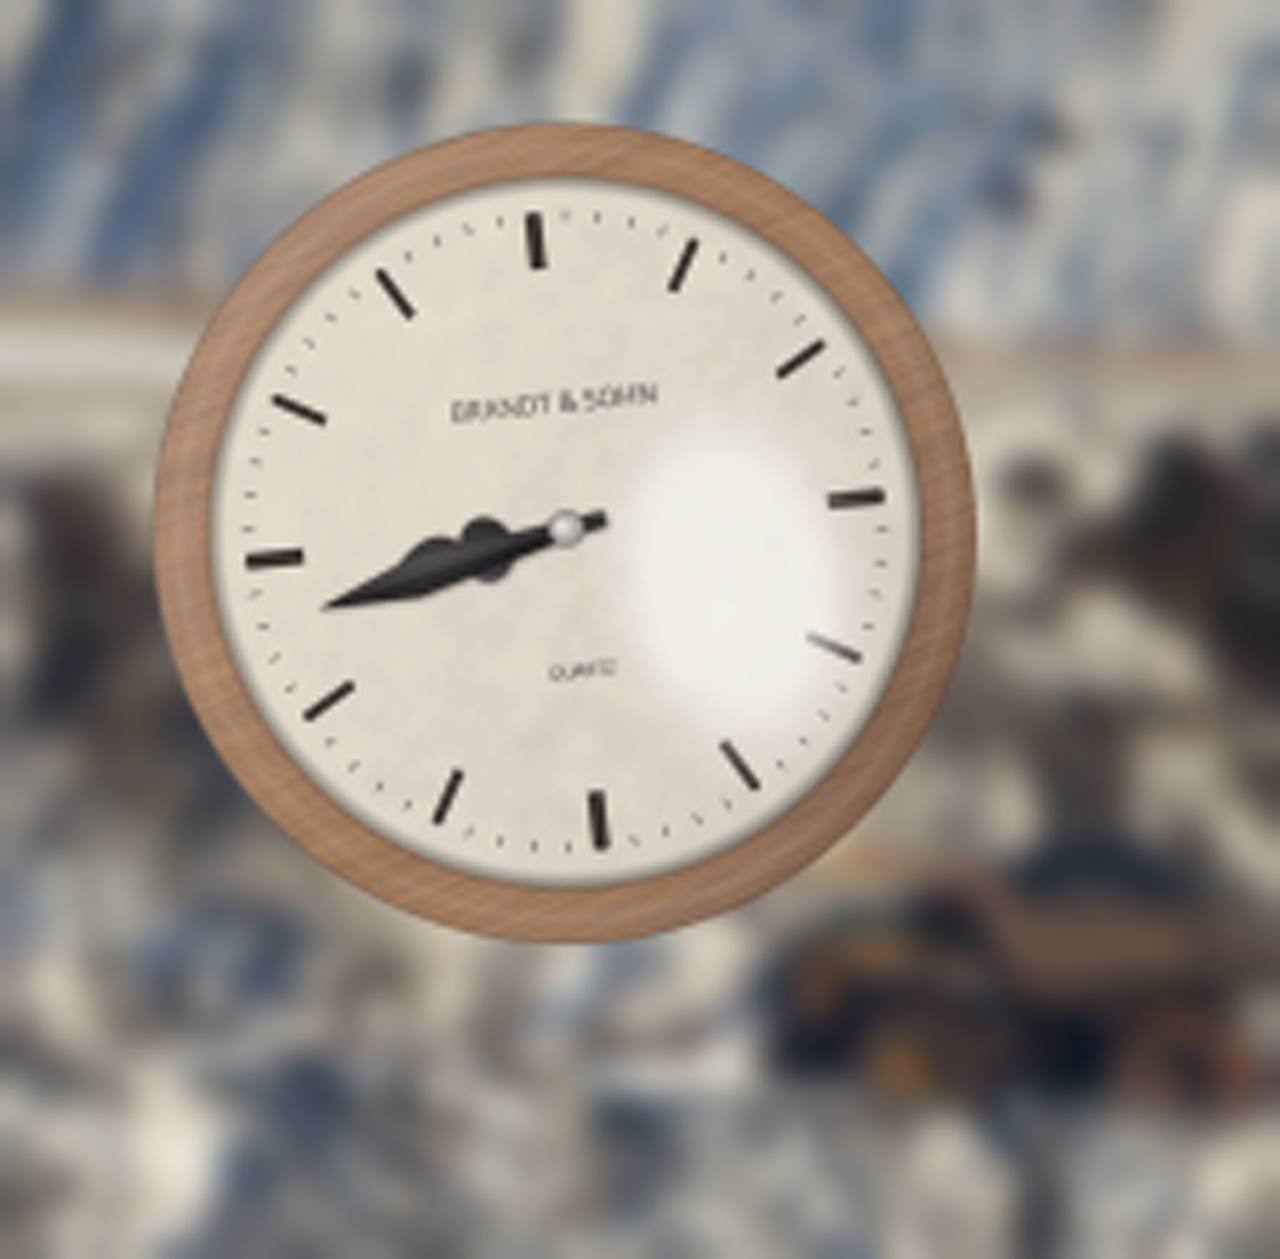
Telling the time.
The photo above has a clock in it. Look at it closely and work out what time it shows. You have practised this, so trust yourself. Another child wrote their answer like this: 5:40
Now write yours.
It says 8:43
